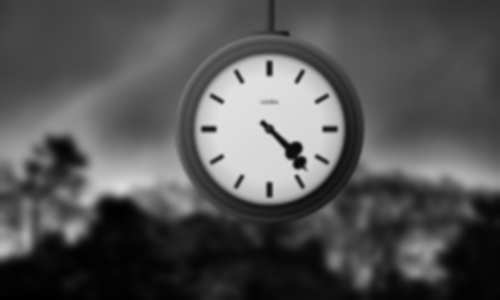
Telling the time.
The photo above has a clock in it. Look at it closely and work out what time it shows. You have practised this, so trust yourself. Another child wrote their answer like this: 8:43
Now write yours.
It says 4:23
